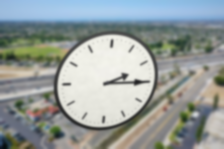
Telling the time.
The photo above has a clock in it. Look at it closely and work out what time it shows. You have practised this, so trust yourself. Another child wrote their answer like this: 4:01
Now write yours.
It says 2:15
